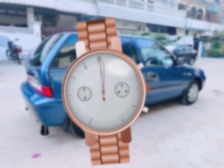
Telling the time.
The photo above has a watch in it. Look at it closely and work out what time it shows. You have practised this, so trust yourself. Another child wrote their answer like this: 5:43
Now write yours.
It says 12:01
